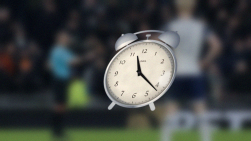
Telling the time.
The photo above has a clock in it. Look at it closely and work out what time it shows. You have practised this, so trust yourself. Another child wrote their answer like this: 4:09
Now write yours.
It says 11:22
